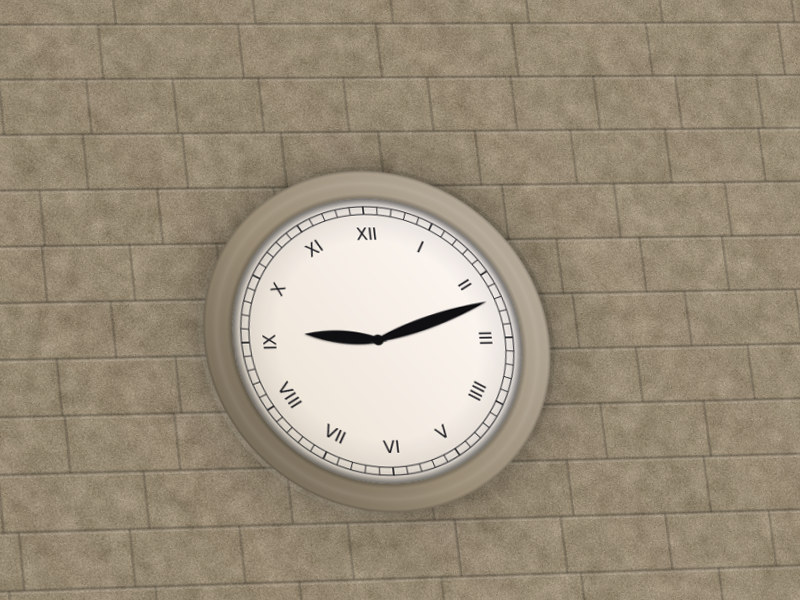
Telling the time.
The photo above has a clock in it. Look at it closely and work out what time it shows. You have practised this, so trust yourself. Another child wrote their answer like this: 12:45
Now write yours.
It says 9:12
